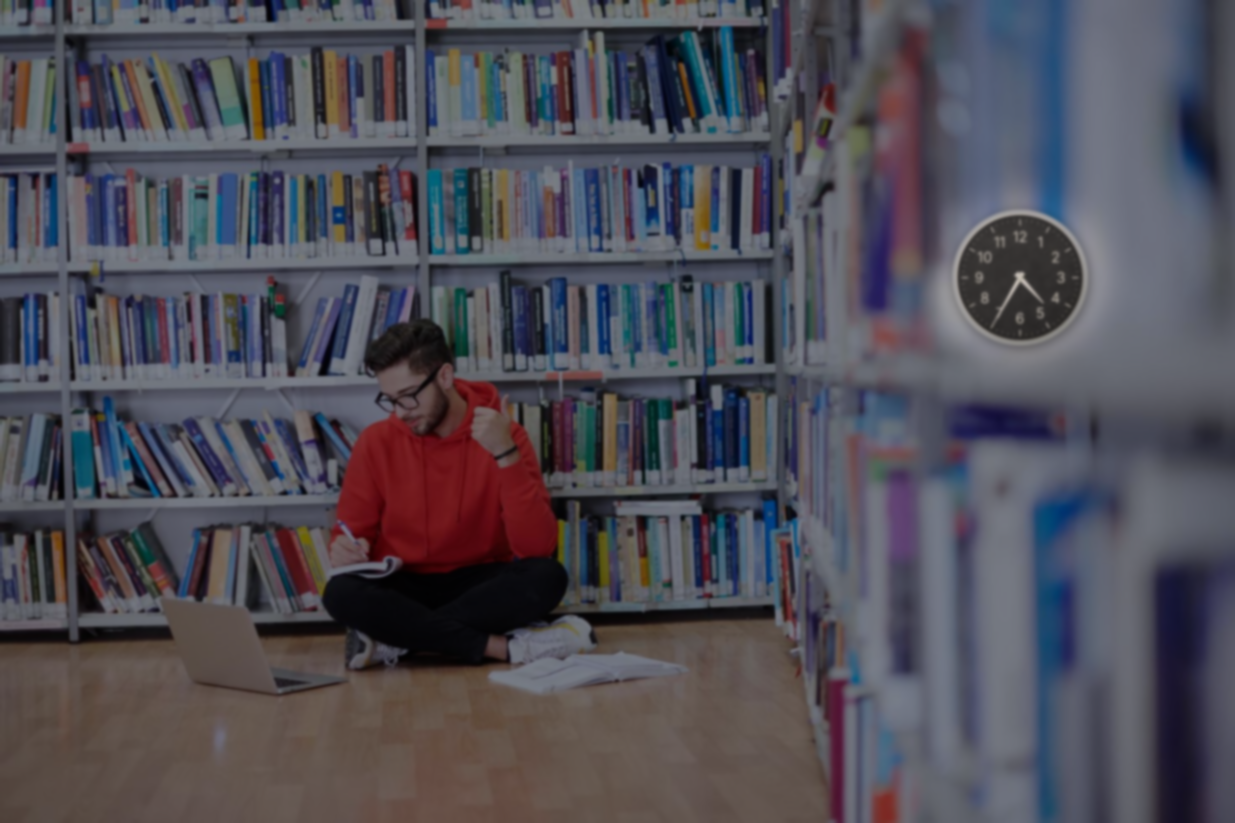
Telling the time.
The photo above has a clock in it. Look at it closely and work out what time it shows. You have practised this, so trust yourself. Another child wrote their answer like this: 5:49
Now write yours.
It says 4:35
